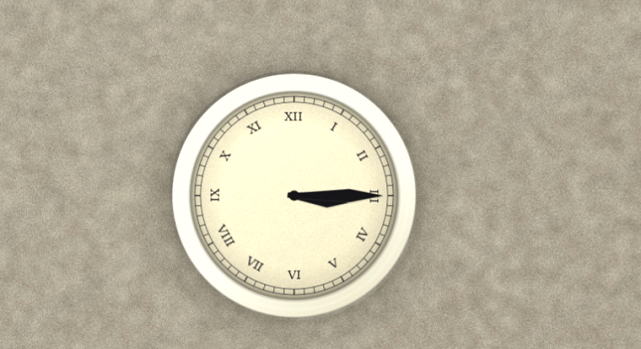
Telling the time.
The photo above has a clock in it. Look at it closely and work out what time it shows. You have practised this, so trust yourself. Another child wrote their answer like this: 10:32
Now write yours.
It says 3:15
